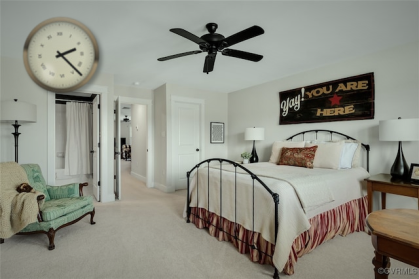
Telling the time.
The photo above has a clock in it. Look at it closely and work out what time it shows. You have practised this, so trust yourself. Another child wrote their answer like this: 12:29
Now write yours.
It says 2:23
